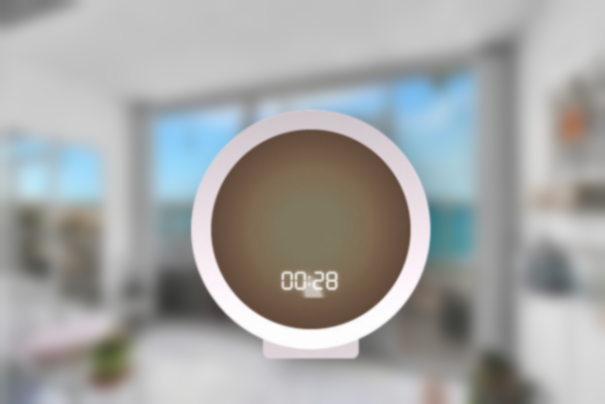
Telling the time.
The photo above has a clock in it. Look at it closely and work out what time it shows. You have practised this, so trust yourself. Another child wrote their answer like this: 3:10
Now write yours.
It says 0:28
